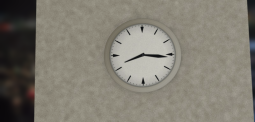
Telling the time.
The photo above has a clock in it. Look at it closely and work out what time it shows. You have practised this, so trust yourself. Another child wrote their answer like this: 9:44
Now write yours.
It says 8:16
